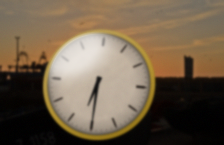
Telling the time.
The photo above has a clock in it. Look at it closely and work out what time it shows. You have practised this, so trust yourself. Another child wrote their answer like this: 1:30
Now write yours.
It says 6:30
